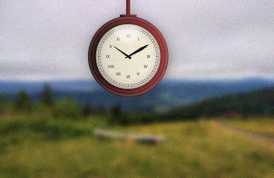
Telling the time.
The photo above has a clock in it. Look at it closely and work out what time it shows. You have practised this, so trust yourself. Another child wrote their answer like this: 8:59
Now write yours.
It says 10:10
